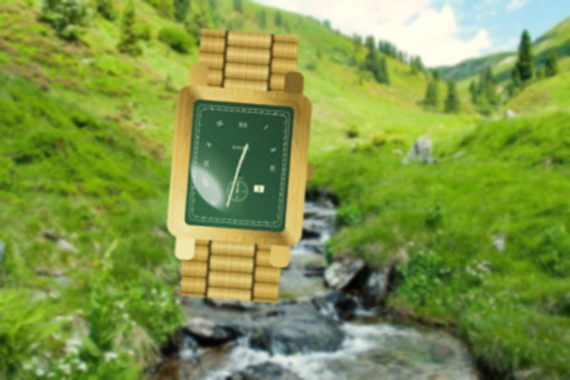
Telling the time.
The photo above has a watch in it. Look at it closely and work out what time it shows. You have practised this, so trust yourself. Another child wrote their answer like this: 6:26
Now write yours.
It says 12:32
